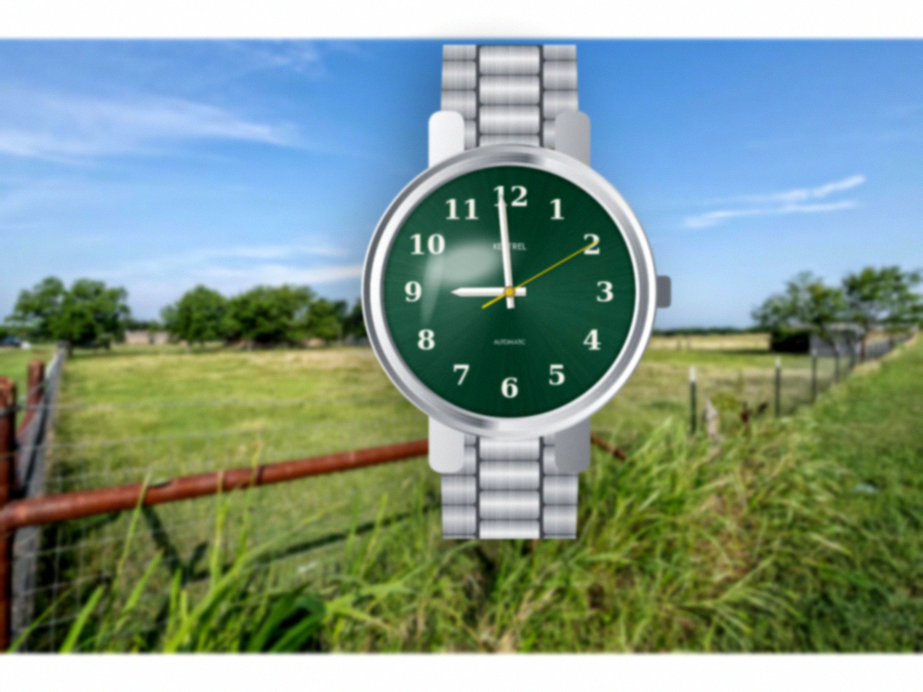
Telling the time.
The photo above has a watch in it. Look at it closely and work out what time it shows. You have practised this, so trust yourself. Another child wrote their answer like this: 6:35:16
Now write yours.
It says 8:59:10
